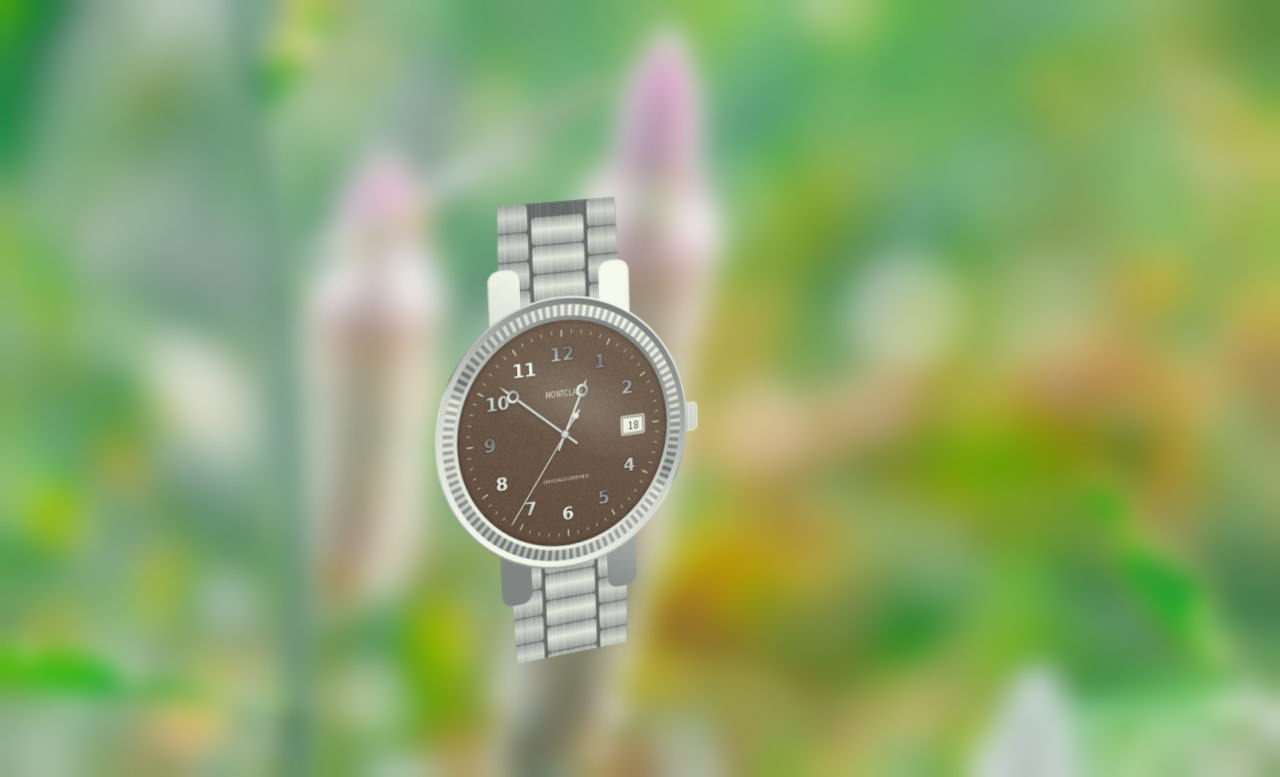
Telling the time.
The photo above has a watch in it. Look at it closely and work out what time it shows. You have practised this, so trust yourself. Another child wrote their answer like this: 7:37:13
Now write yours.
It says 12:51:36
